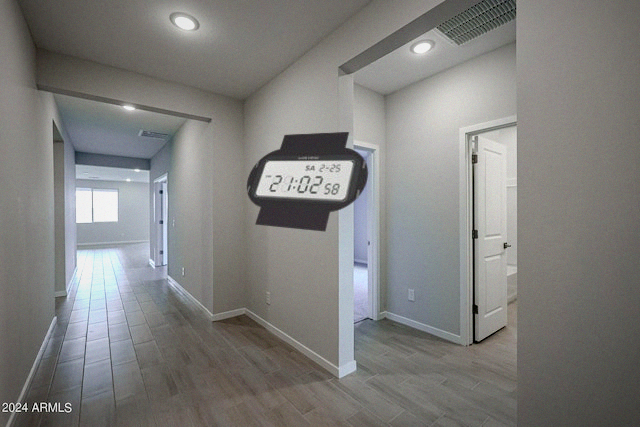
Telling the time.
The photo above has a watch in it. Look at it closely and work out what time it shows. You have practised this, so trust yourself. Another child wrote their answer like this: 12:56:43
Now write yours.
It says 21:02:58
